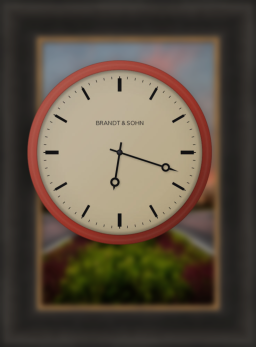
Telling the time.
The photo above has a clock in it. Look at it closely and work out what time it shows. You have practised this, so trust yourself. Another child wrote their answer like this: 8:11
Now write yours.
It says 6:18
